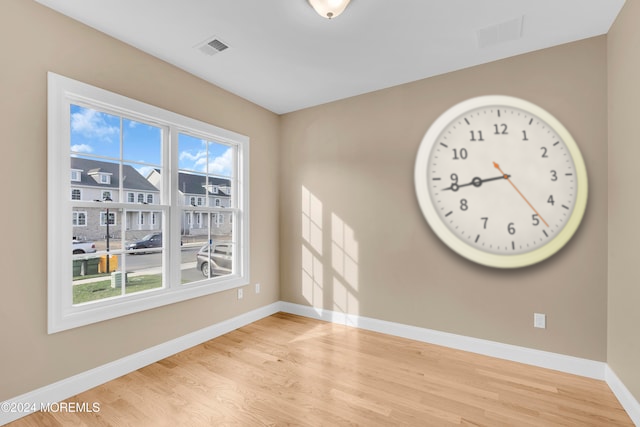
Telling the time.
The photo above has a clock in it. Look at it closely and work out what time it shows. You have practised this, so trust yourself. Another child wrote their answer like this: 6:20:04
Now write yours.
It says 8:43:24
